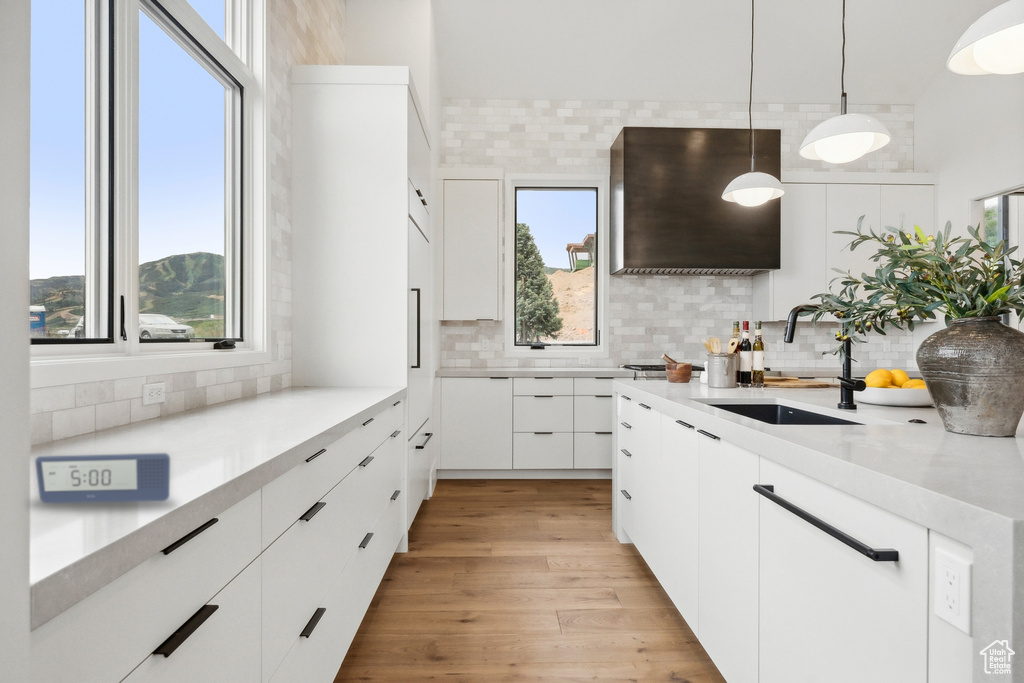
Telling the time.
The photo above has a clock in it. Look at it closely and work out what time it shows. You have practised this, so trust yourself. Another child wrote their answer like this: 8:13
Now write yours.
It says 5:00
